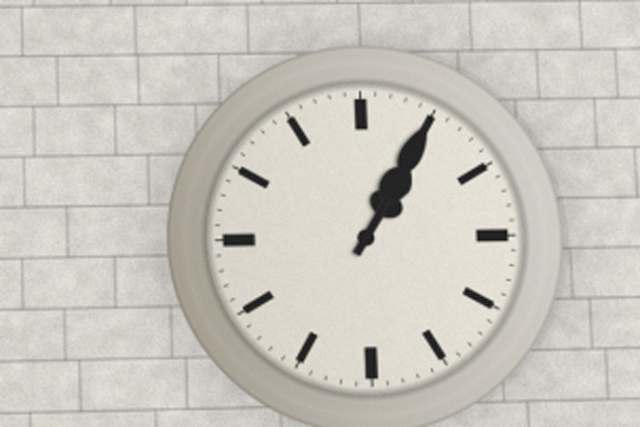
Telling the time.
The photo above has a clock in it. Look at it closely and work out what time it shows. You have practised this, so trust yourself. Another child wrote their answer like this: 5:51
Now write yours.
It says 1:05
